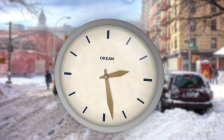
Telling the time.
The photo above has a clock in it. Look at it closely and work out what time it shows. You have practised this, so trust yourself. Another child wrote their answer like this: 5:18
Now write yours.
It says 2:28
